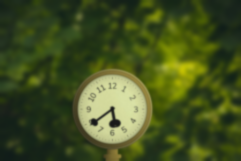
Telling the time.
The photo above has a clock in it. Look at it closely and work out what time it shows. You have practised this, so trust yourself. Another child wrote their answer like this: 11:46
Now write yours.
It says 5:39
